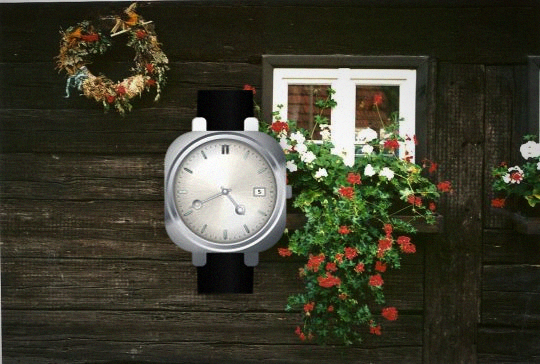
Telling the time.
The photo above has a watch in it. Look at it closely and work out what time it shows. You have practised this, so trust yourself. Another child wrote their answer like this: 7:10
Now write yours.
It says 4:41
